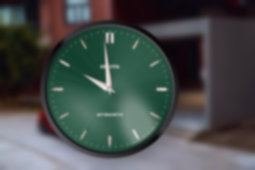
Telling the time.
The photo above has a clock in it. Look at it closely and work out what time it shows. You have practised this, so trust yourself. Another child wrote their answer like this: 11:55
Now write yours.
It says 9:59
